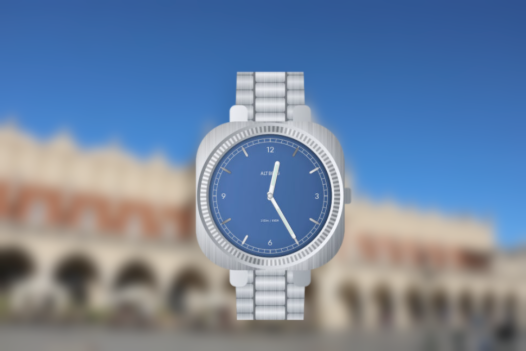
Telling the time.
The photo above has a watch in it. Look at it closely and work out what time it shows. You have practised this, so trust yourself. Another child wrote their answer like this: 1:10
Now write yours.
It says 12:25
